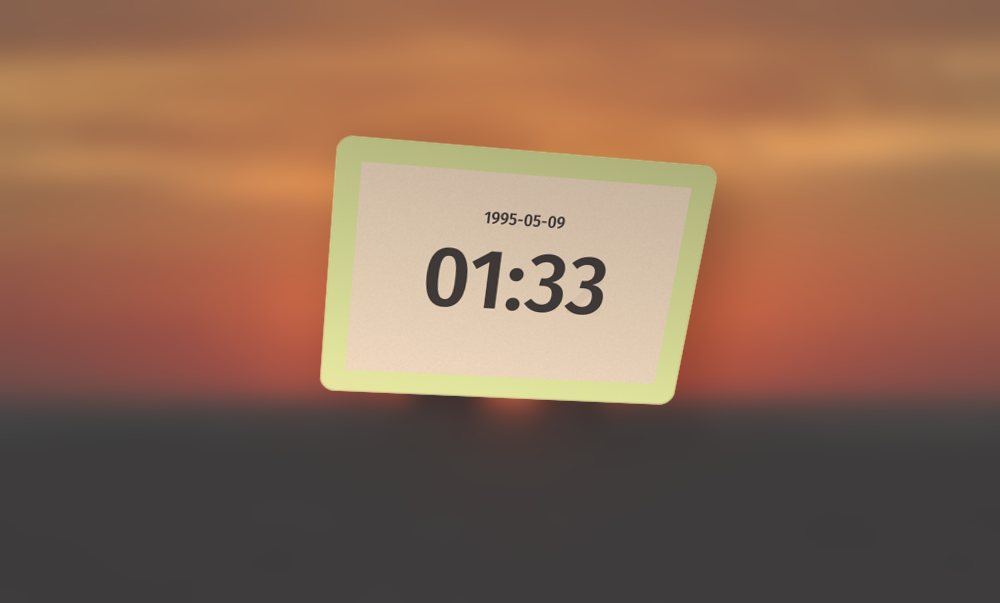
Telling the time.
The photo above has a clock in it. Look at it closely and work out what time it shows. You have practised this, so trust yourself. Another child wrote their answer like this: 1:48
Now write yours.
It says 1:33
